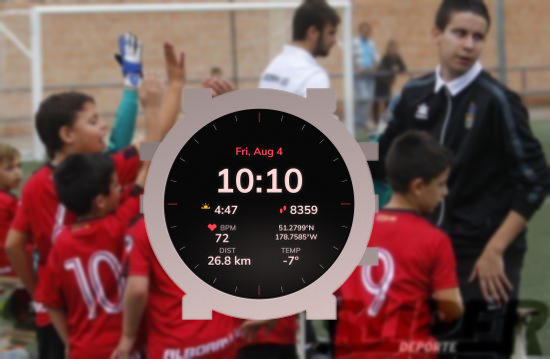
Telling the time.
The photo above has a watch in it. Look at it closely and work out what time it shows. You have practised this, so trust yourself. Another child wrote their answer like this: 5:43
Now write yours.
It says 10:10
